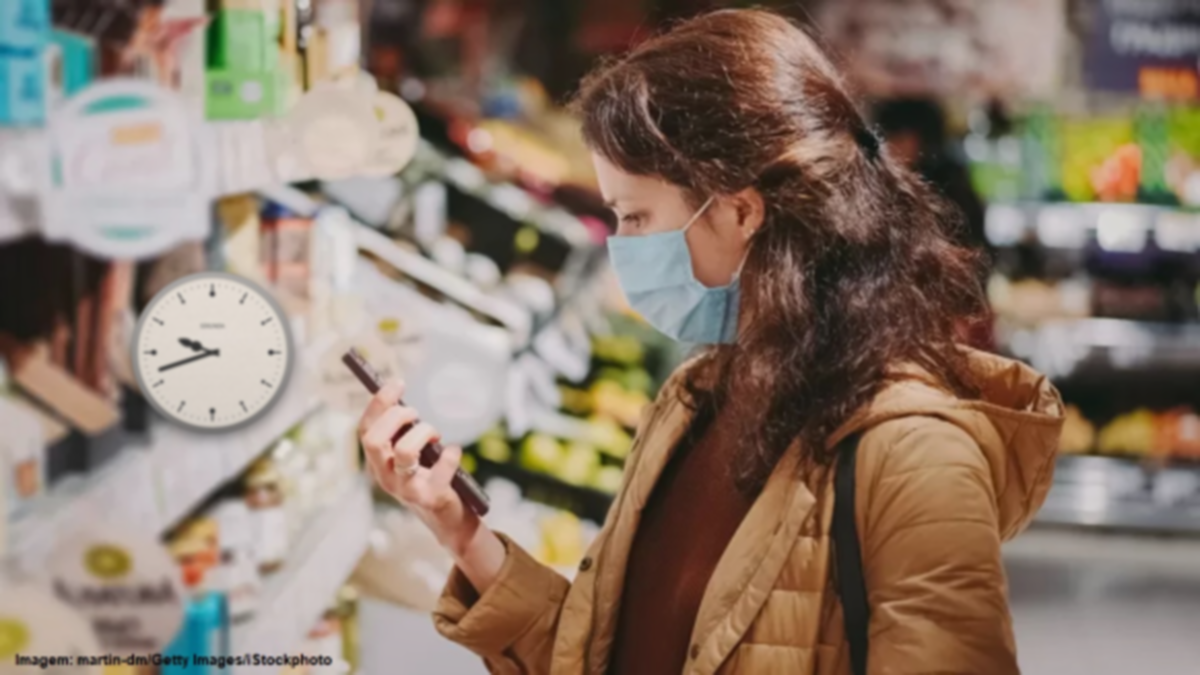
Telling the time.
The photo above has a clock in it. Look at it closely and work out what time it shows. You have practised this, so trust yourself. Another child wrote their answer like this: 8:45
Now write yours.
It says 9:42
